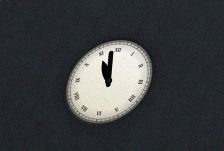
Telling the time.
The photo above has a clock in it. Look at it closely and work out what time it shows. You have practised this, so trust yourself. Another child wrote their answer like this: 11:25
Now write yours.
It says 10:58
